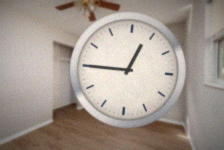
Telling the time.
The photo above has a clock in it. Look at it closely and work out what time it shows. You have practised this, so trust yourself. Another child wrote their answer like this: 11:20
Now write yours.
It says 12:45
